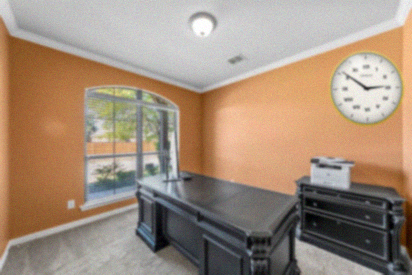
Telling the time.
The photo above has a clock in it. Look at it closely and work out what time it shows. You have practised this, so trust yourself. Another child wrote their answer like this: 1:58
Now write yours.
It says 2:51
